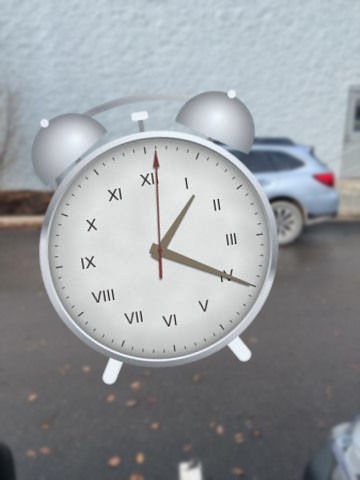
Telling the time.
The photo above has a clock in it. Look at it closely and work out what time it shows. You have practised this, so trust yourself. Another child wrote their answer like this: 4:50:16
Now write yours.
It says 1:20:01
